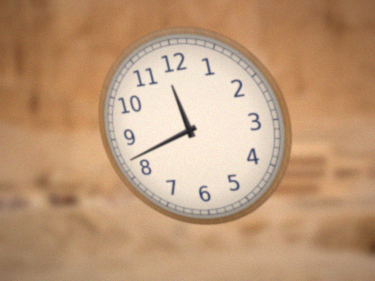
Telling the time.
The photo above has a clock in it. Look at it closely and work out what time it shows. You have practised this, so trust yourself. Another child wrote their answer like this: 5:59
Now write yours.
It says 11:42
